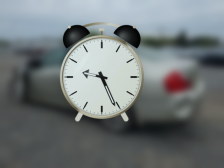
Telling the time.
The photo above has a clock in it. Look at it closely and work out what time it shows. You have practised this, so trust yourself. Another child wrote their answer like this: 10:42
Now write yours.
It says 9:26
